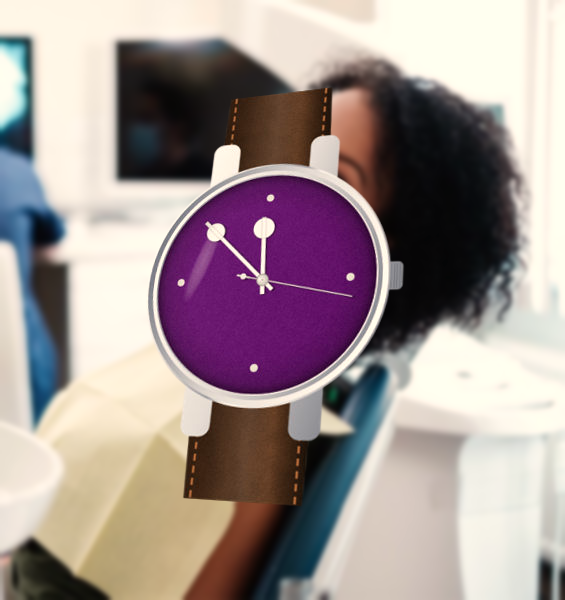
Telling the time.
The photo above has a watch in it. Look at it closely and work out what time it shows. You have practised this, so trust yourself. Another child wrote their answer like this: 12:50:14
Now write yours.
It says 11:52:17
